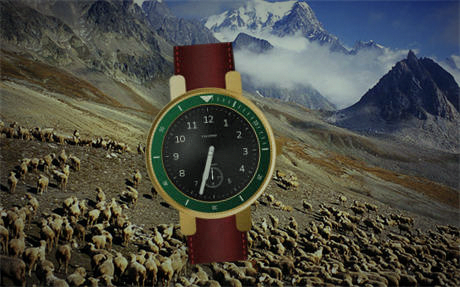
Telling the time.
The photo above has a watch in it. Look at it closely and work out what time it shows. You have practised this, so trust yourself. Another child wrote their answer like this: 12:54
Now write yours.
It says 6:33
